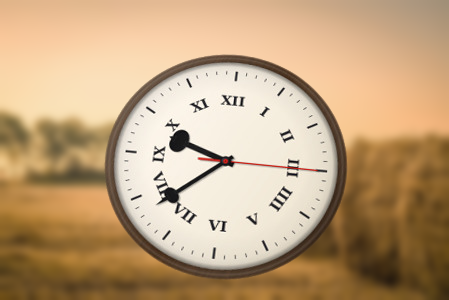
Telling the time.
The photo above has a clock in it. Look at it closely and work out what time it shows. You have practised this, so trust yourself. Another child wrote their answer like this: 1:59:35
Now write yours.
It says 9:38:15
